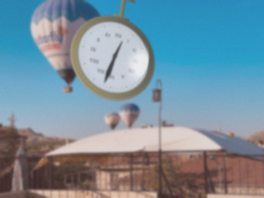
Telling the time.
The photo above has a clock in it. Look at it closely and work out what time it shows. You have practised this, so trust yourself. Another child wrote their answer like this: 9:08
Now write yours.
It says 12:32
